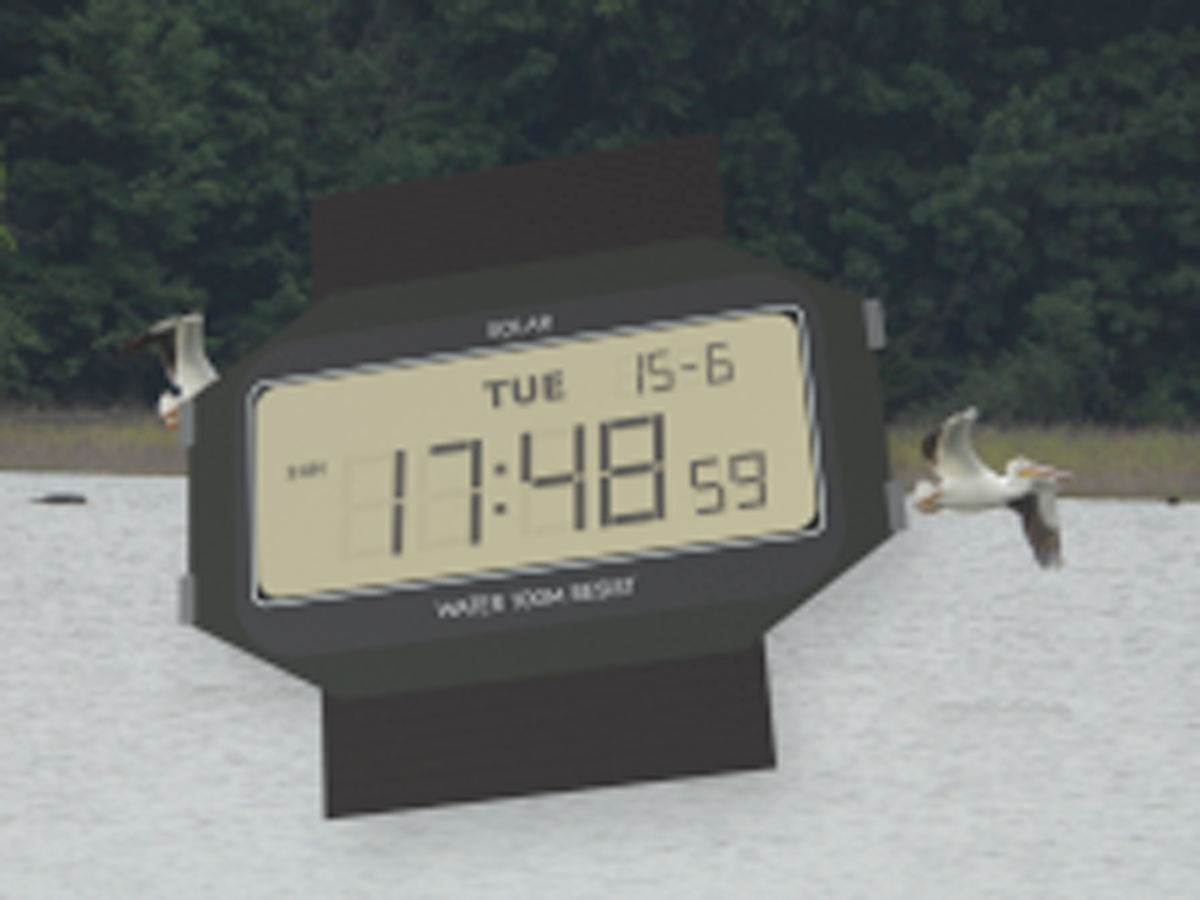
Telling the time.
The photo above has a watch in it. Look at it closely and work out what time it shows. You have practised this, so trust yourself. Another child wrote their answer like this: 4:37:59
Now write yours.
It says 17:48:59
